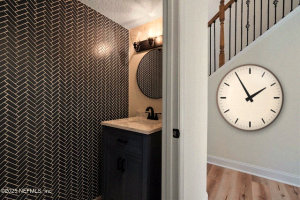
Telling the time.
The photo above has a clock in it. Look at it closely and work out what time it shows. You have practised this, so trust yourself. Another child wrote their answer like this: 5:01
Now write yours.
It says 1:55
